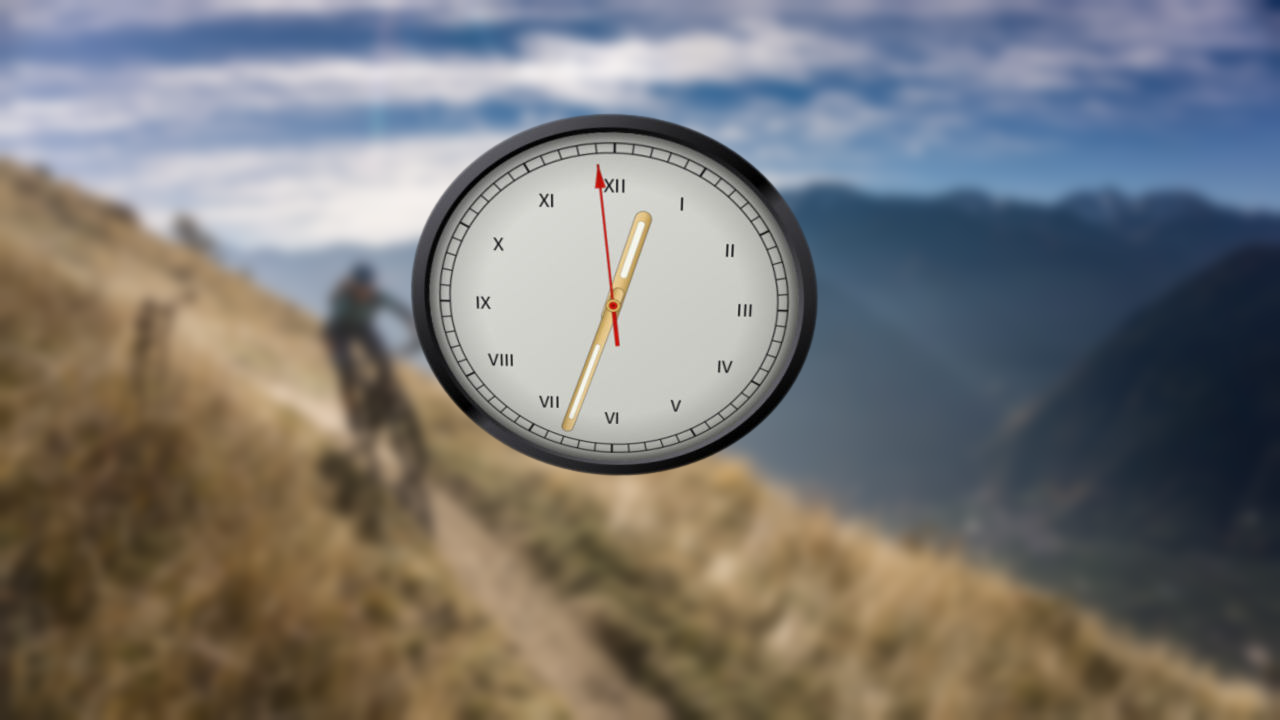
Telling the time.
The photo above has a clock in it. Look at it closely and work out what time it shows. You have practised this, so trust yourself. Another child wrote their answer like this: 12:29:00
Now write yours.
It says 12:32:59
